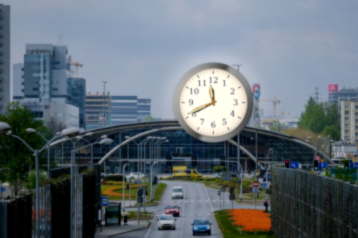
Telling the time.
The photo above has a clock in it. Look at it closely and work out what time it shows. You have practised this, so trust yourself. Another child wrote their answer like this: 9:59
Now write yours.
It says 11:41
